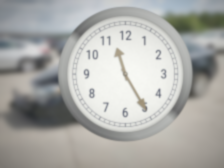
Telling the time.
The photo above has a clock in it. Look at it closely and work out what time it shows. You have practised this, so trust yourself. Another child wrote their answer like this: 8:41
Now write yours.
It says 11:25
